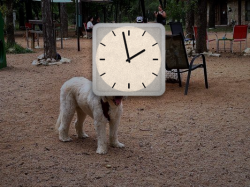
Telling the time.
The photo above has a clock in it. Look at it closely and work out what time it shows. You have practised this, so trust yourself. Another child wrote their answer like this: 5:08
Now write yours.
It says 1:58
